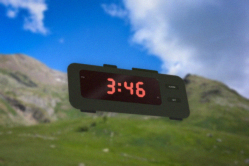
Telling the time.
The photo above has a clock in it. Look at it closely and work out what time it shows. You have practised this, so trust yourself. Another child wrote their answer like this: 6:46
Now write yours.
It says 3:46
